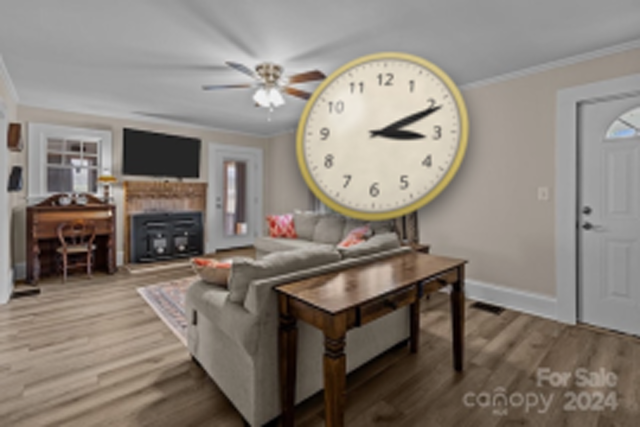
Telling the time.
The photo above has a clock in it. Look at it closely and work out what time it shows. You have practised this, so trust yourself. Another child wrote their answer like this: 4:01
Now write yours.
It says 3:11
